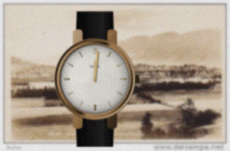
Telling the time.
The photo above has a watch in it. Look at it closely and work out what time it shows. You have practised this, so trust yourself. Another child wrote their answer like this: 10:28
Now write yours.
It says 12:01
